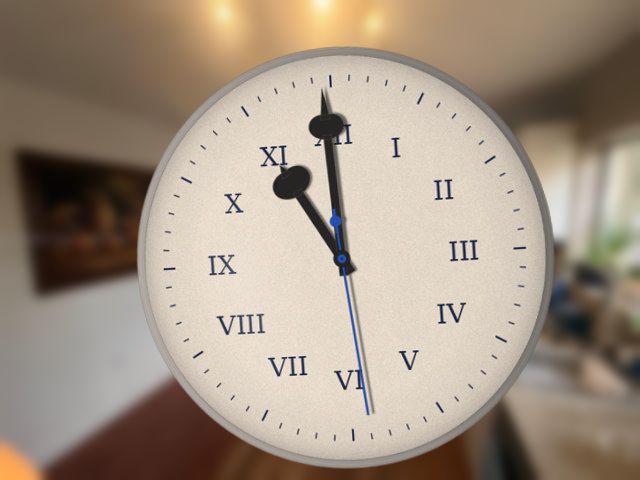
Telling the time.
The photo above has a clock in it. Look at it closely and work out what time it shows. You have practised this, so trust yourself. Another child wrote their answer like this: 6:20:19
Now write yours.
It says 10:59:29
